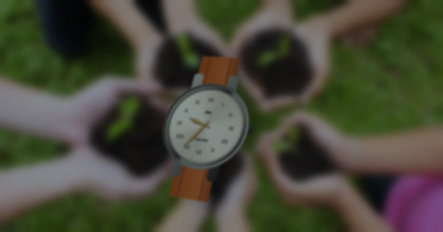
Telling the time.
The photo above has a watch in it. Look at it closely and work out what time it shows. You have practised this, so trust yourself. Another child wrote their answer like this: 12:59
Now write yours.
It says 9:36
